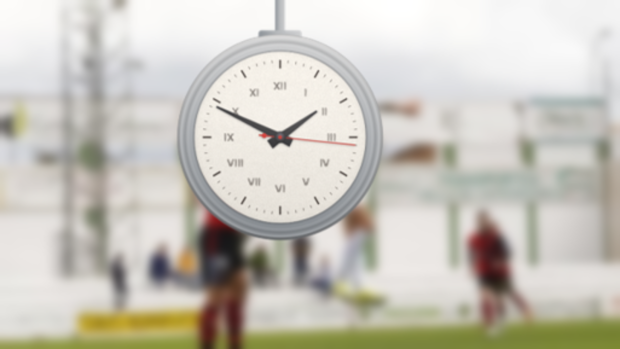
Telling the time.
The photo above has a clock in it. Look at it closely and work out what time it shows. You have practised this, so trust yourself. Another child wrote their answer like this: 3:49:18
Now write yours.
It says 1:49:16
